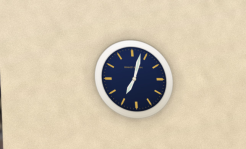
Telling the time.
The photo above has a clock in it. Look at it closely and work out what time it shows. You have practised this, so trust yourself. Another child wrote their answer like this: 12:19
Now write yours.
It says 7:03
